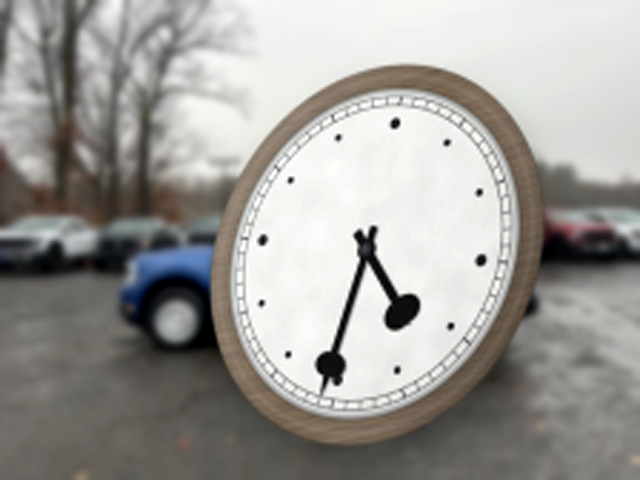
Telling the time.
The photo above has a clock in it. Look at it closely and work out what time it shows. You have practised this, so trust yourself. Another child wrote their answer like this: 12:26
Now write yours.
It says 4:31
